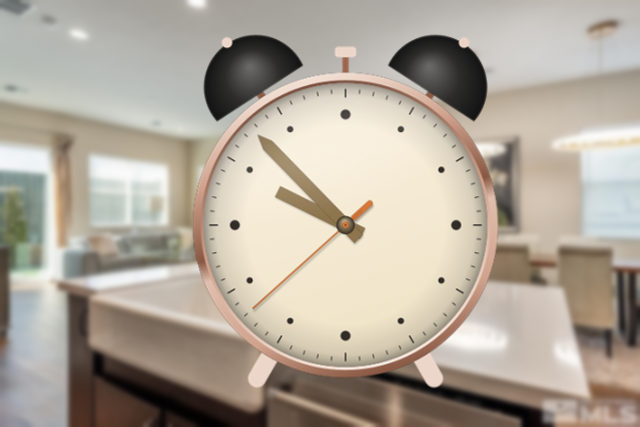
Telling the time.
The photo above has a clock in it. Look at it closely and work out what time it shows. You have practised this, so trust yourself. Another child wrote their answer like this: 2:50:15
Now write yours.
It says 9:52:38
